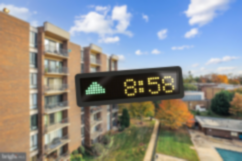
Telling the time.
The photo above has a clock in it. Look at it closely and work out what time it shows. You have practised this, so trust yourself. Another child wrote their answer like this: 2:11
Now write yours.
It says 8:58
